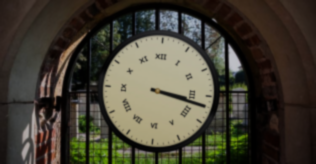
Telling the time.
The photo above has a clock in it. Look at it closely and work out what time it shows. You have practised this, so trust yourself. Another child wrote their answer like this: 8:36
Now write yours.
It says 3:17
